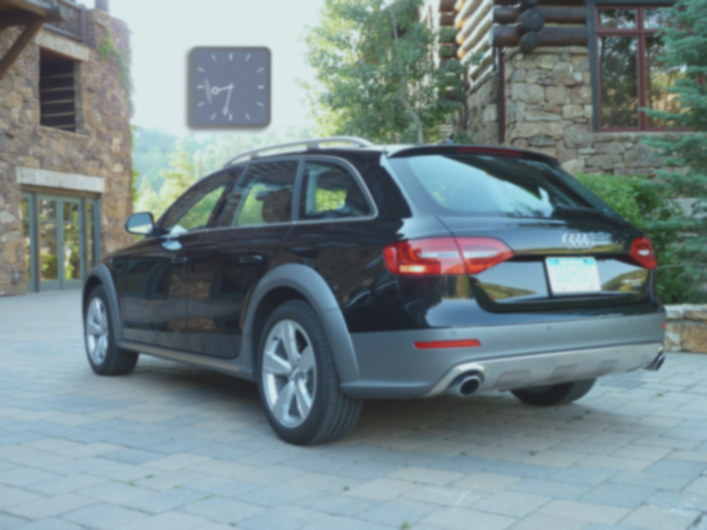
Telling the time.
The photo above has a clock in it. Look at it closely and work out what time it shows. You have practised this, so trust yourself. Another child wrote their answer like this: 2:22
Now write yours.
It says 8:32
